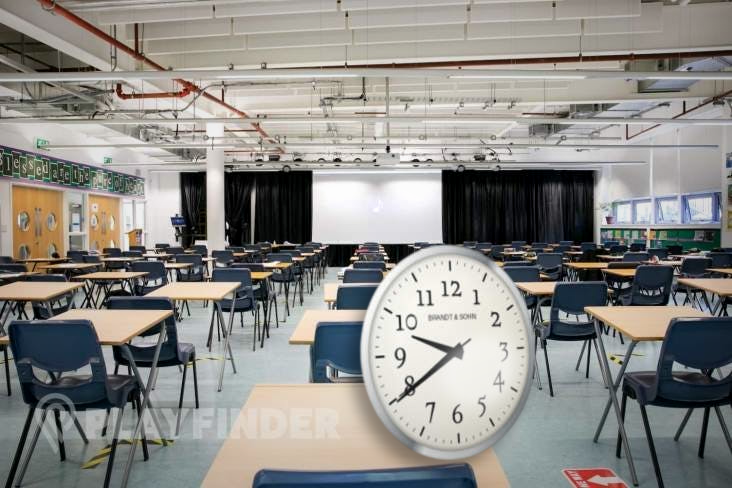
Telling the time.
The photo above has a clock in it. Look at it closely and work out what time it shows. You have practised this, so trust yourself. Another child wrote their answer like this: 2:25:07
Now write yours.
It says 9:39:40
